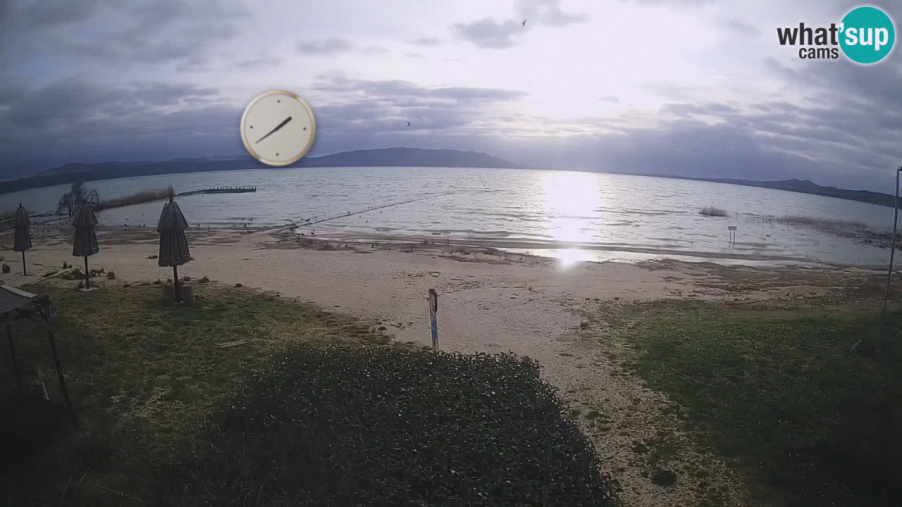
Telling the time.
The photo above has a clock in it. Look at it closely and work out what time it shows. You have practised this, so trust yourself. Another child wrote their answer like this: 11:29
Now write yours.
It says 1:39
